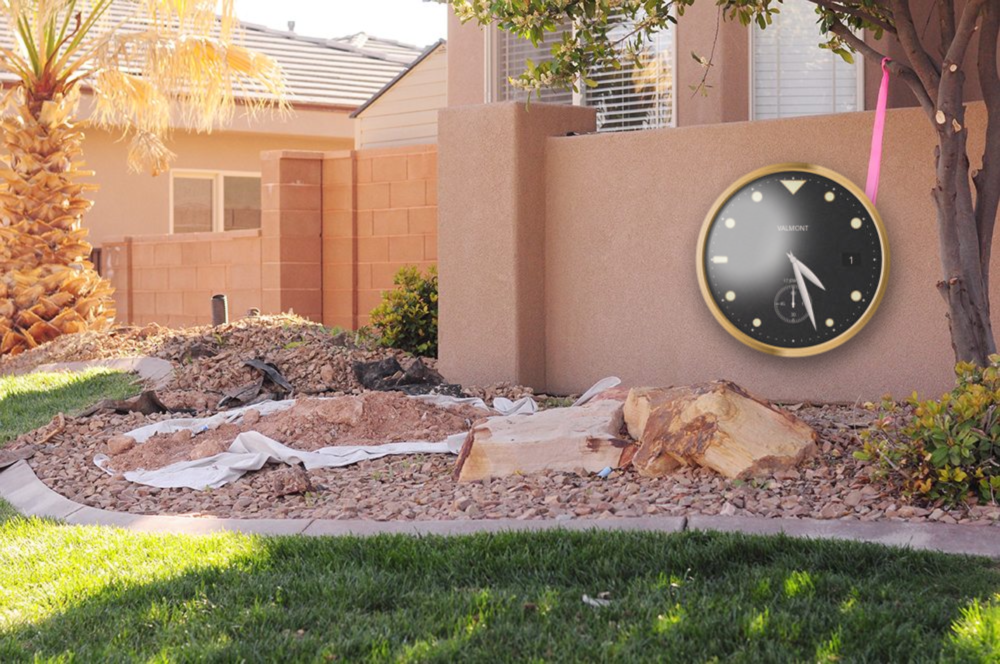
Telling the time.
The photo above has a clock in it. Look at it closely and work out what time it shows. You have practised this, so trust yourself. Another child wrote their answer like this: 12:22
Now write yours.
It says 4:27
